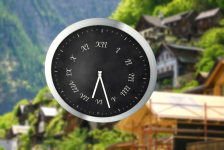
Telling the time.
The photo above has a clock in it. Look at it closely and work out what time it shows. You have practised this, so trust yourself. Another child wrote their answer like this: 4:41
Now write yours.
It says 6:27
